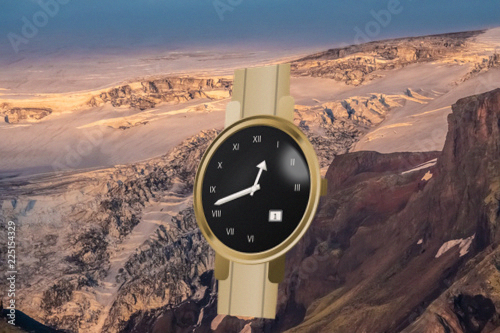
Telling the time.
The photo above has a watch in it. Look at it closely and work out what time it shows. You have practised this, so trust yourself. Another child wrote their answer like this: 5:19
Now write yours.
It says 12:42
